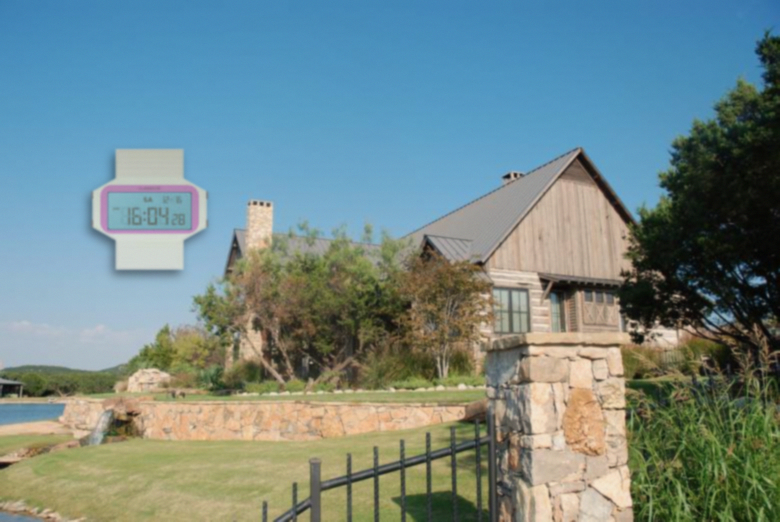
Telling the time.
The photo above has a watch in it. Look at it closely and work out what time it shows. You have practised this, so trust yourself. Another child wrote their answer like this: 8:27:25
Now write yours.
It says 16:04:28
